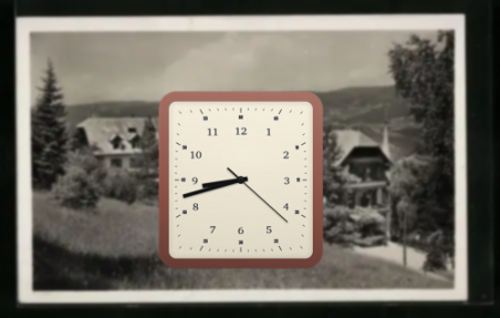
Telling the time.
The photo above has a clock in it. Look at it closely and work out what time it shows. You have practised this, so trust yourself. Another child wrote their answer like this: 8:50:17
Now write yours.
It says 8:42:22
